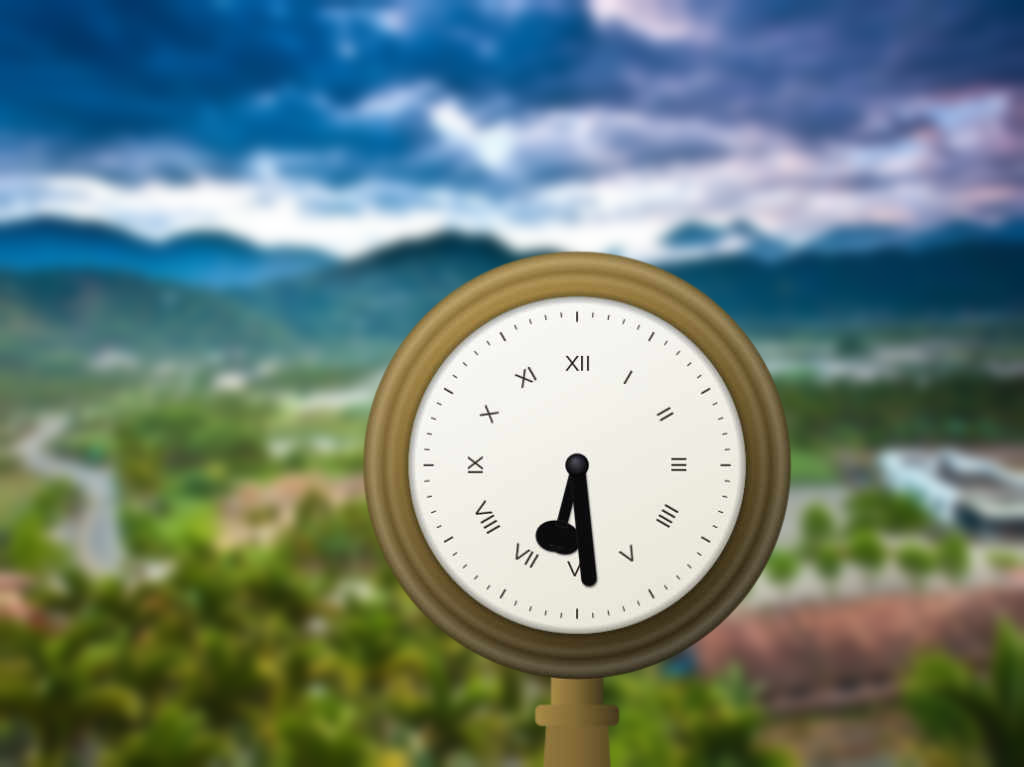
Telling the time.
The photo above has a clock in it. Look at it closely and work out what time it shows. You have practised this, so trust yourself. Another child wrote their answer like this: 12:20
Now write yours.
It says 6:29
